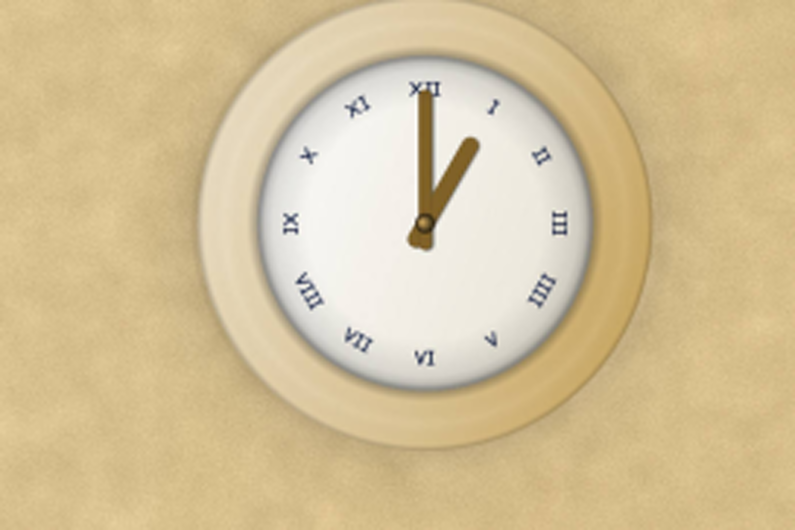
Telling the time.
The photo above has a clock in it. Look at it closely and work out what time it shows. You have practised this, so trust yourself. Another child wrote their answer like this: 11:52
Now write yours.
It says 1:00
